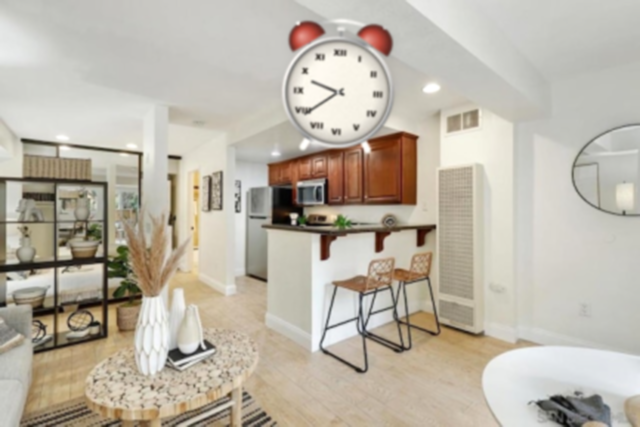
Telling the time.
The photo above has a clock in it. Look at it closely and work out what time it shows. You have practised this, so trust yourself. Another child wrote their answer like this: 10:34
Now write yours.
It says 9:39
